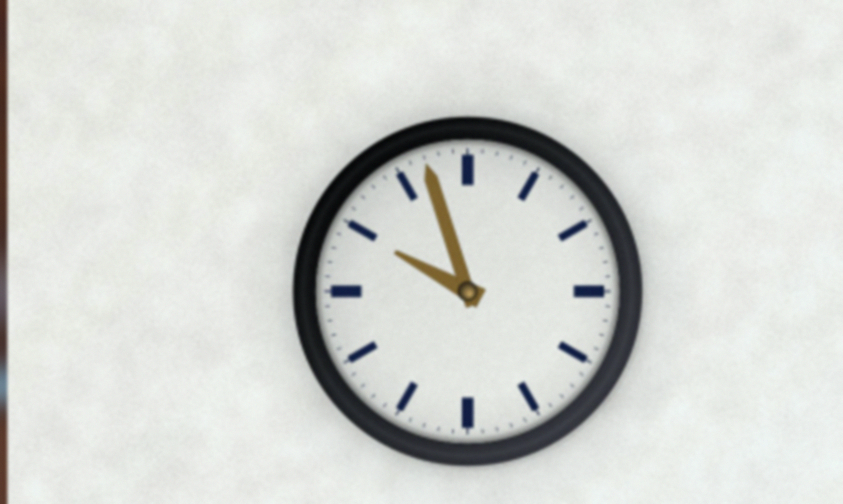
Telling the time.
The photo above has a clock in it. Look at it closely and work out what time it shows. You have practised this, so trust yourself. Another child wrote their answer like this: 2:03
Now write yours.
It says 9:57
